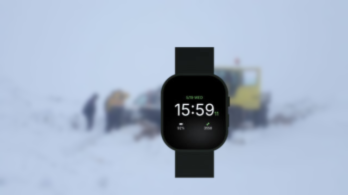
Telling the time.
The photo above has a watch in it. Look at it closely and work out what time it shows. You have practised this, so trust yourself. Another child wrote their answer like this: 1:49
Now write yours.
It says 15:59
